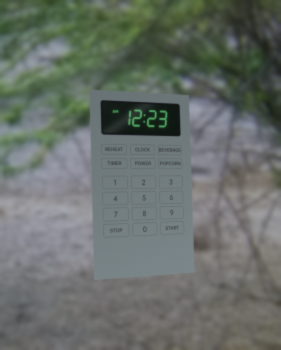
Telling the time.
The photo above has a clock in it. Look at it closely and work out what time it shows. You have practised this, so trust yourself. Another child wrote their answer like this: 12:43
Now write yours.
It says 12:23
